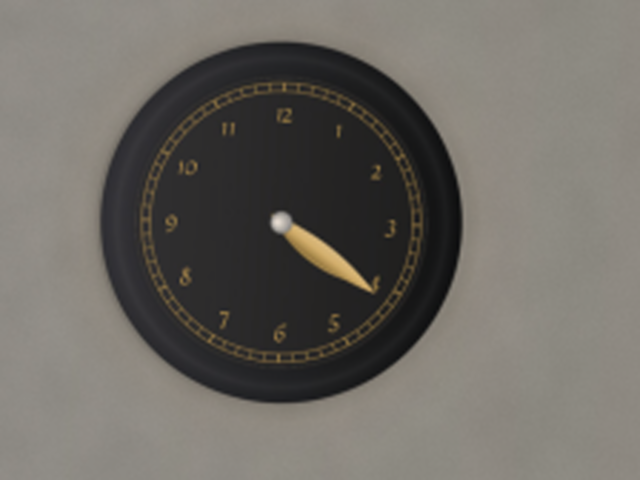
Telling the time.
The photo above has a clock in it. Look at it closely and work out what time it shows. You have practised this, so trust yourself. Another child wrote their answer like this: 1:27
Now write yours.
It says 4:21
